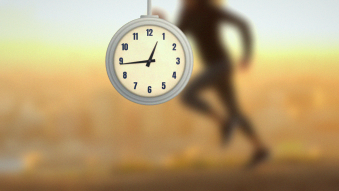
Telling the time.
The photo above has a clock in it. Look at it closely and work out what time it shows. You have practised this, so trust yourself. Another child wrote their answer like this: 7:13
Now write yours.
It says 12:44
